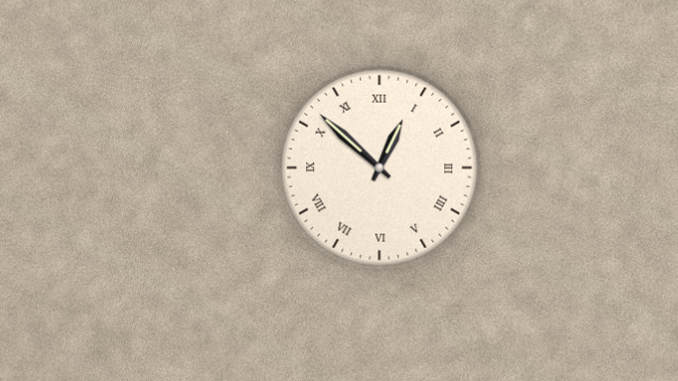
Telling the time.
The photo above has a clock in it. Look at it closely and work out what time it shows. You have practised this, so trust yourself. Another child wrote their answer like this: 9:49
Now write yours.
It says 12:52
